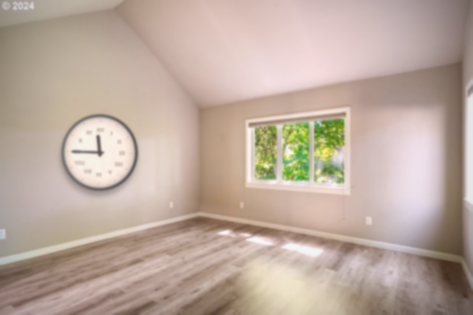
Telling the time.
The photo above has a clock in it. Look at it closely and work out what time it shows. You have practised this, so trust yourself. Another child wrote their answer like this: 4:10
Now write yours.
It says 11:45
